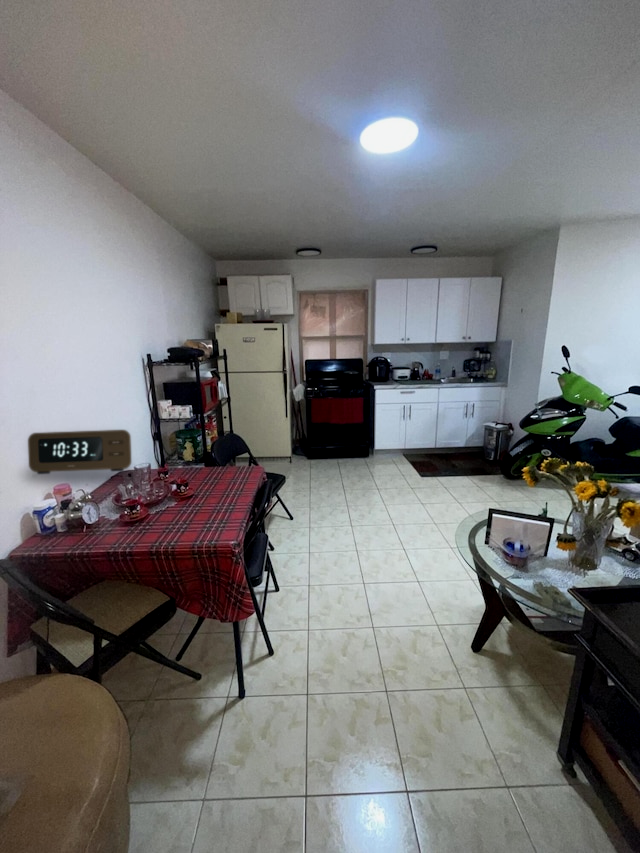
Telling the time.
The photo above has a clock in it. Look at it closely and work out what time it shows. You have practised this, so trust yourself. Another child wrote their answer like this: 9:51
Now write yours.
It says 10:33
